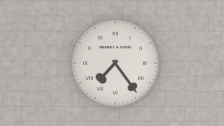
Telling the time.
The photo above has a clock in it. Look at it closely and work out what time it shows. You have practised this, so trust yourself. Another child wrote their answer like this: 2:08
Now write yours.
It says 7:24
